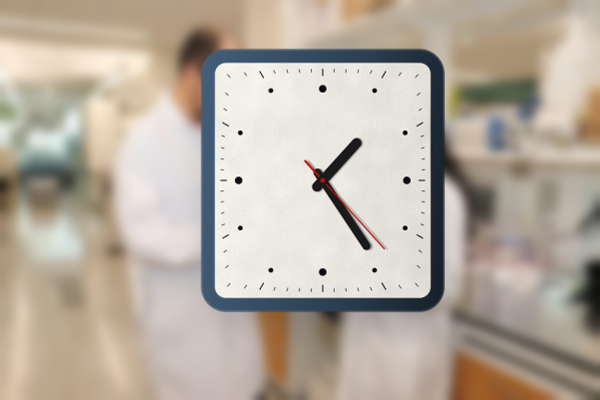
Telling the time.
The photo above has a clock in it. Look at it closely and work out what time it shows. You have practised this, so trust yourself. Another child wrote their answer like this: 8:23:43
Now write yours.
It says 1:24:23
